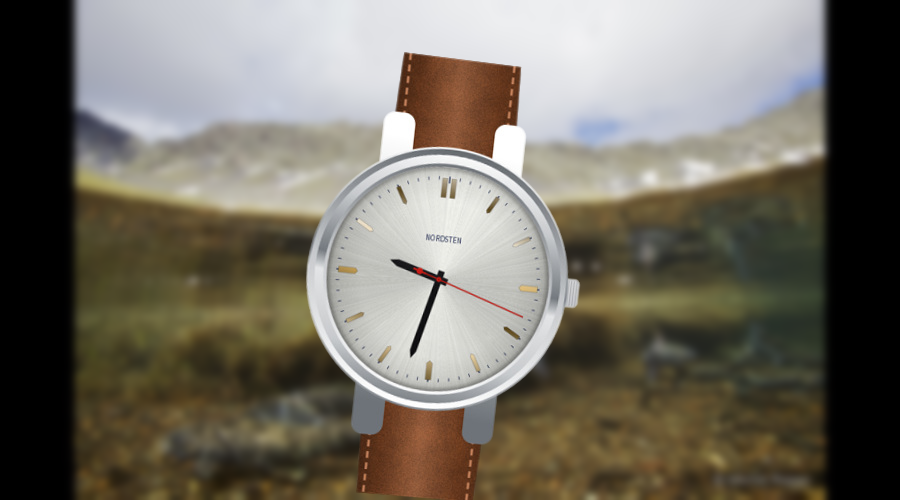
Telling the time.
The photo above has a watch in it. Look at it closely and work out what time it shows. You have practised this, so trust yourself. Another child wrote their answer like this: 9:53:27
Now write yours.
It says 9:32:18
